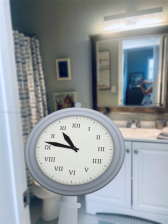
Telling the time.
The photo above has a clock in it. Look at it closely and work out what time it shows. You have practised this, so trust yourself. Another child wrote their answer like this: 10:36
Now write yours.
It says 10:47
